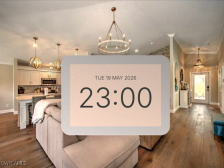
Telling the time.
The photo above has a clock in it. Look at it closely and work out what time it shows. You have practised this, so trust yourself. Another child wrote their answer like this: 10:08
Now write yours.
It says 23:00
